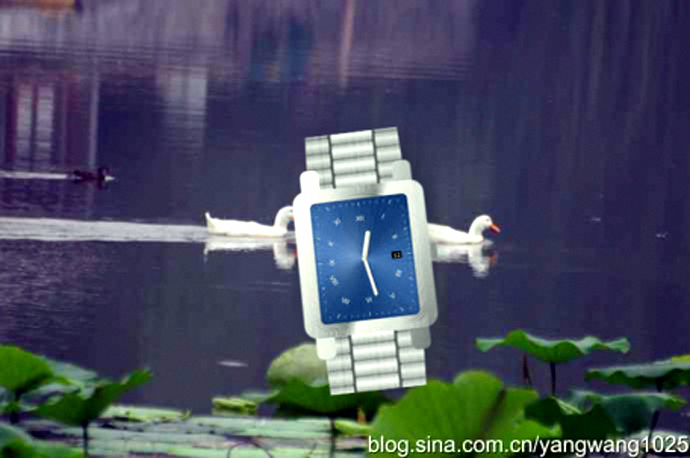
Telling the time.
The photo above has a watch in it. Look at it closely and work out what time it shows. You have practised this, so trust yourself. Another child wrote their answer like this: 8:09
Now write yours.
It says 12:28
